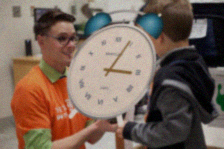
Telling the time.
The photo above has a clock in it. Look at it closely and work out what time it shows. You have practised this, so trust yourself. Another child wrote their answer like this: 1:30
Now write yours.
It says 3:04
